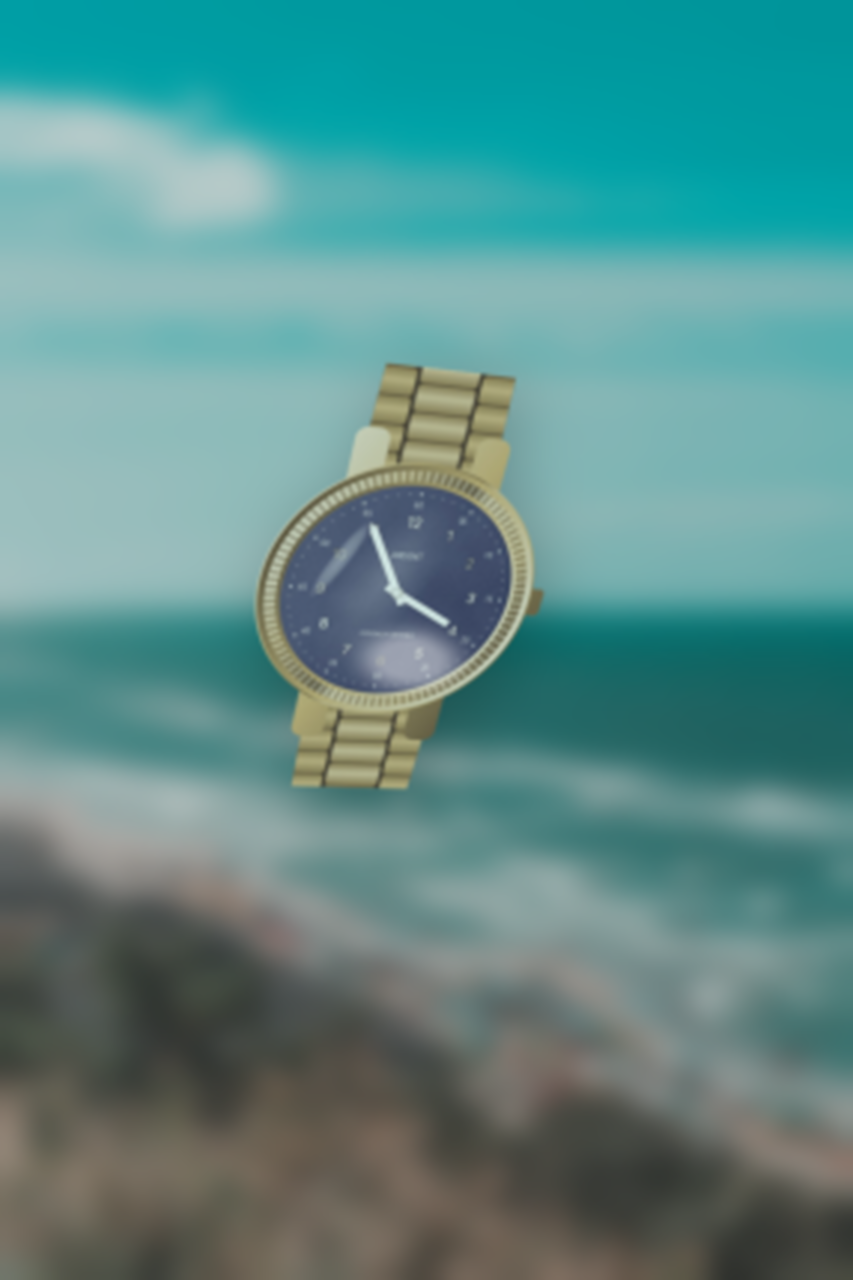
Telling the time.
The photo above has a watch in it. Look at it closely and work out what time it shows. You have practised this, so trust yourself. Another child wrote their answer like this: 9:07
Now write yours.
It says 3:55
